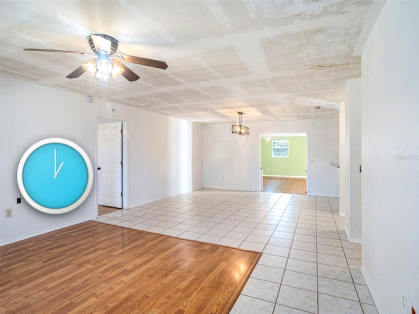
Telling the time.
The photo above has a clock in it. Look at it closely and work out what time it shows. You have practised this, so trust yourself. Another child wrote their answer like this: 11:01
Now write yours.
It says 1:00
